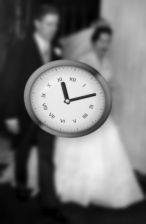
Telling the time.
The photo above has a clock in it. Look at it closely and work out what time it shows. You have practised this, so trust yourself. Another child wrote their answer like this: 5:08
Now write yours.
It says 11:10
